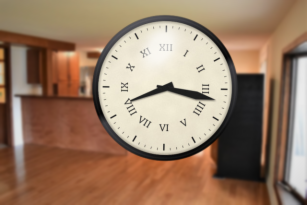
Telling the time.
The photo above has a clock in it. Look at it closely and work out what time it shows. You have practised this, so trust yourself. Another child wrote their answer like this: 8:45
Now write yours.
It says 8:17
